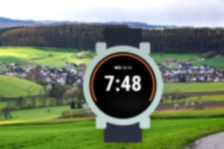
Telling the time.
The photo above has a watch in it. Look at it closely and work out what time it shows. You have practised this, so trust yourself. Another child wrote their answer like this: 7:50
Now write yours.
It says 7:48
